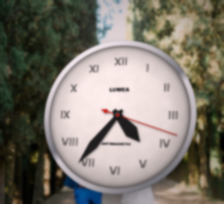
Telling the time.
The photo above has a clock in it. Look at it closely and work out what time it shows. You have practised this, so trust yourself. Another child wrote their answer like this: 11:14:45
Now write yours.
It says 4:36:18
